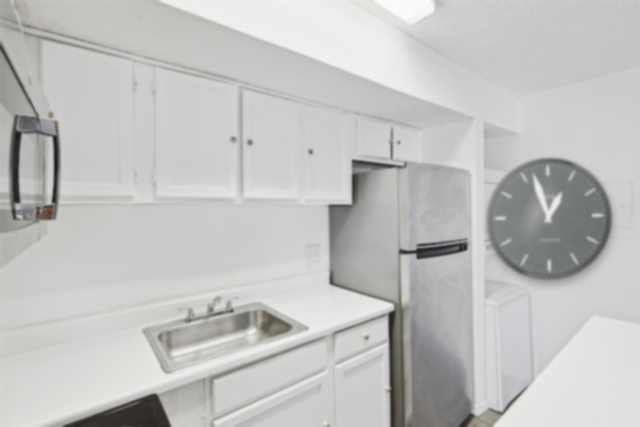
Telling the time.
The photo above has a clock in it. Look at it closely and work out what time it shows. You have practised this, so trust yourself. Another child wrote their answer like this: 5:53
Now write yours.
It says 12:57
